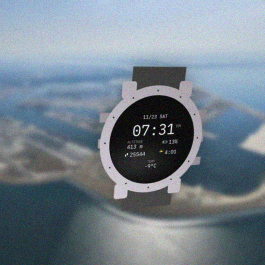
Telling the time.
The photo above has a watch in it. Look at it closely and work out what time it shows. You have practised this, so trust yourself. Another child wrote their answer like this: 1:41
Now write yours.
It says 7:31
